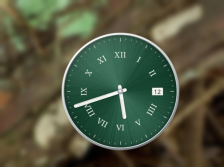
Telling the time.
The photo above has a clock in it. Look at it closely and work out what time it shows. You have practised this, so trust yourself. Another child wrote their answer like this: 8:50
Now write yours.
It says 5:42
